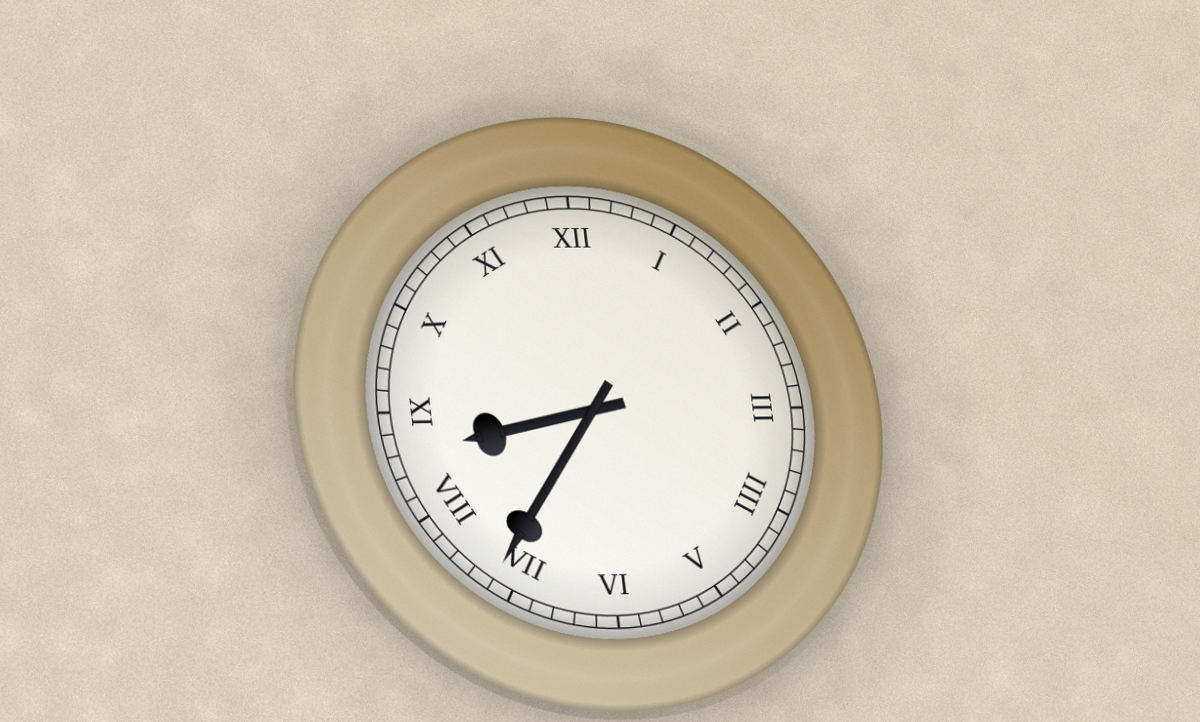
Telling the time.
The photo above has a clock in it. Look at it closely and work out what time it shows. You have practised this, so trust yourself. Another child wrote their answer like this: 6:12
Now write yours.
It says 8:36
